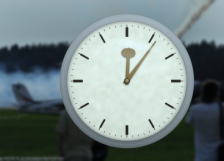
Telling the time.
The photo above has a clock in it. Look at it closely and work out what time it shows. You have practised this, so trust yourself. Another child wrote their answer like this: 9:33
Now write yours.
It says 12:06
